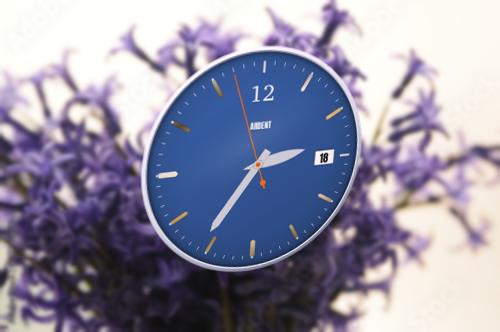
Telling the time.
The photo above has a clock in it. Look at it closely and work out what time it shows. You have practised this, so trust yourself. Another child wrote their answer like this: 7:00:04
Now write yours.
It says 2:35:57
